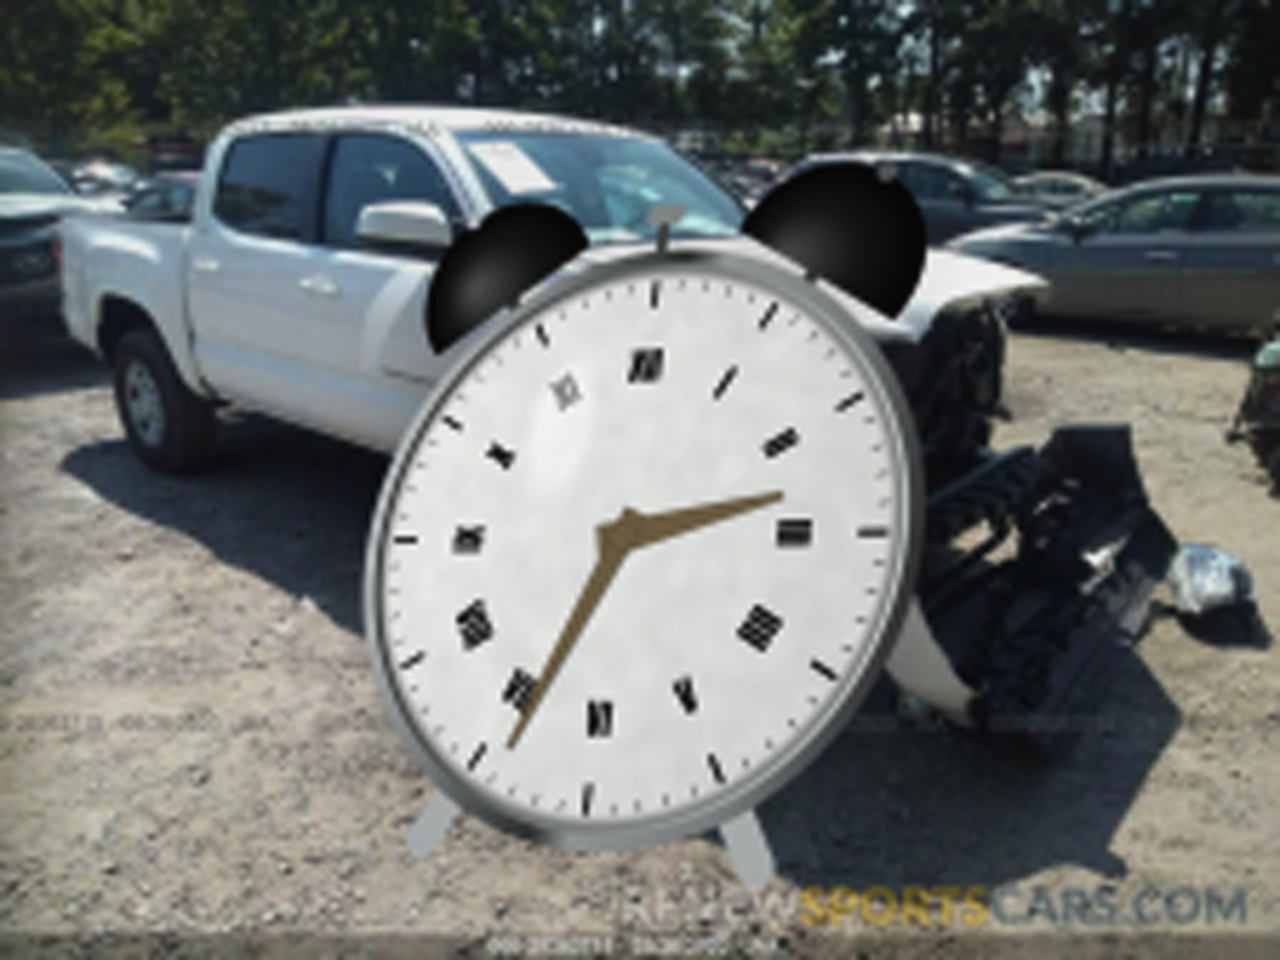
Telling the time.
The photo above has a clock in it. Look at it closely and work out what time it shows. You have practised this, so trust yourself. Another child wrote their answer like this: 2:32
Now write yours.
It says 2:34
